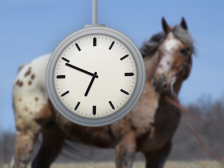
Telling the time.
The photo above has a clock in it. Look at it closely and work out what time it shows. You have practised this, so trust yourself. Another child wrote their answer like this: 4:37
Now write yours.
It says 6:49
